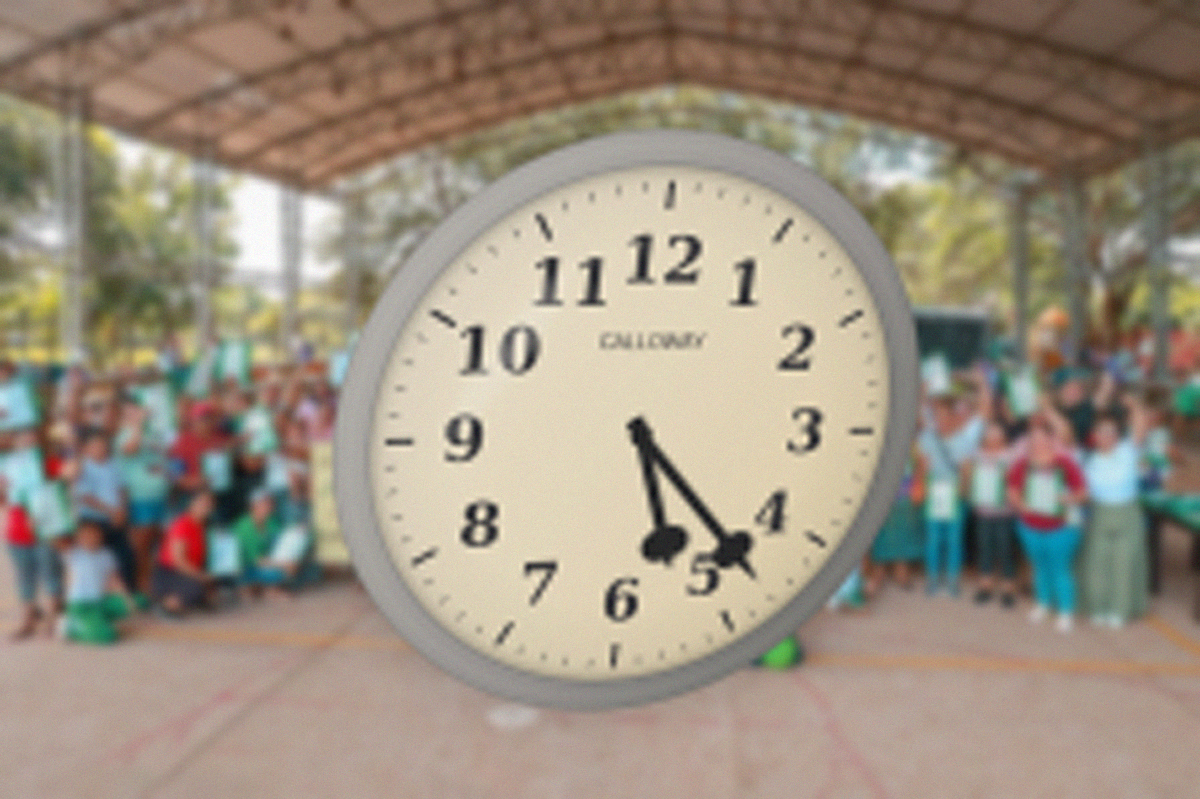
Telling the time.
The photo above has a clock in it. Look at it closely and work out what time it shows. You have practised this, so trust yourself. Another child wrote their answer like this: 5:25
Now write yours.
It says 5:23
